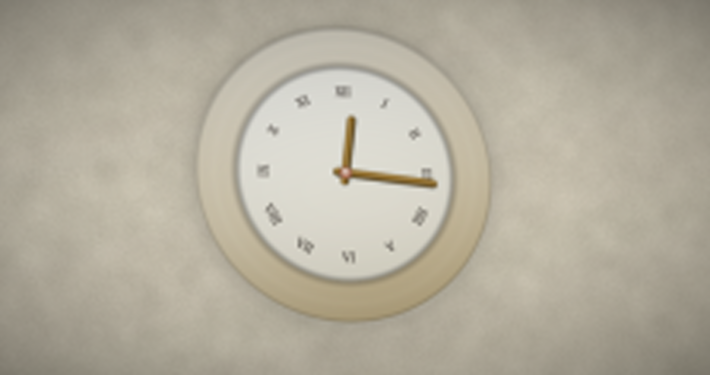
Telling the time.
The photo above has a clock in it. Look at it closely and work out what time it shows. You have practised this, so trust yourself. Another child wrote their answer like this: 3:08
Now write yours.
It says 12:16
